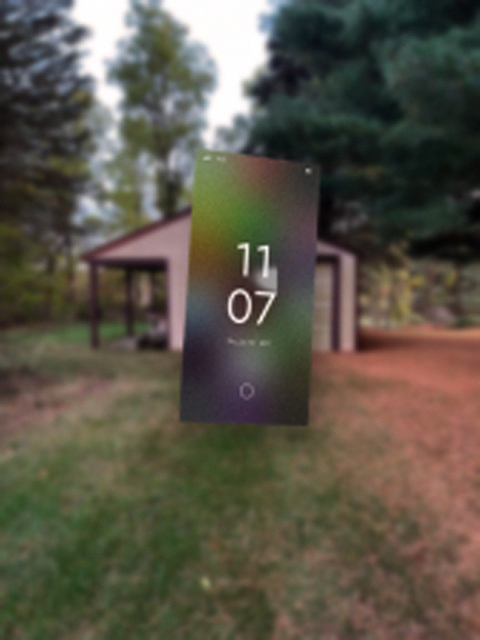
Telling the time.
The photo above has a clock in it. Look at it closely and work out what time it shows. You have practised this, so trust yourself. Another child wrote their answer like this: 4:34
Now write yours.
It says 11:07
